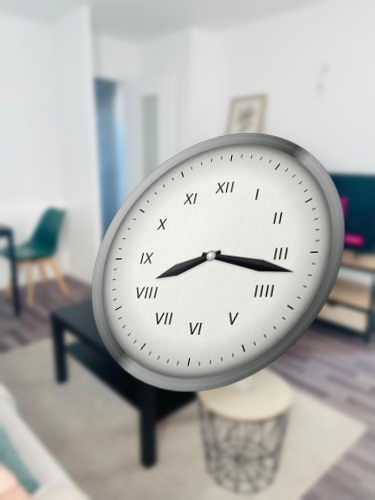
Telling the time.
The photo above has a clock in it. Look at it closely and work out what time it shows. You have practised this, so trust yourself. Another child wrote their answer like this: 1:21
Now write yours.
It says 8:17
